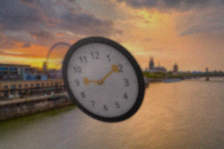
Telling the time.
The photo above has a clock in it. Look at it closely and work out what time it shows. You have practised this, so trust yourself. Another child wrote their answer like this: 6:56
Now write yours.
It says 9:09
